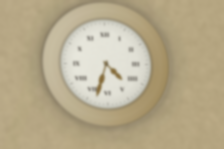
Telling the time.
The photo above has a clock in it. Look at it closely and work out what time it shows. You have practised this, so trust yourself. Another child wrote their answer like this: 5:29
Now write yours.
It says 4:33
